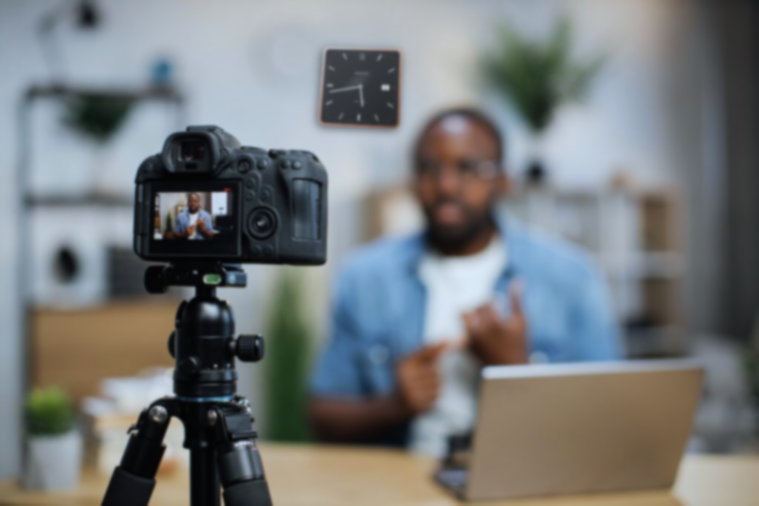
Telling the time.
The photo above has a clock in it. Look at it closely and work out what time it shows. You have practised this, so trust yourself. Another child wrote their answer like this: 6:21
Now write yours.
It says 5:43
